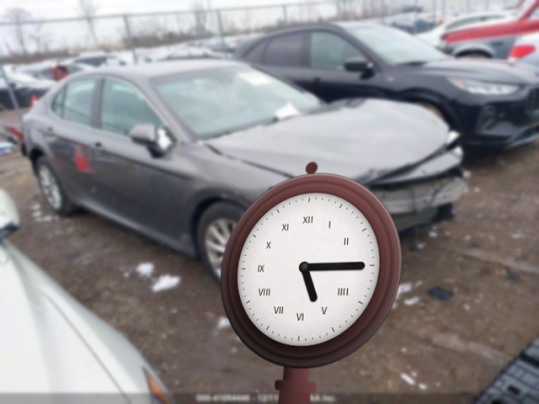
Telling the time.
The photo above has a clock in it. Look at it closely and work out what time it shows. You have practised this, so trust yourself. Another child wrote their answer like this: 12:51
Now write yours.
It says 5:15
